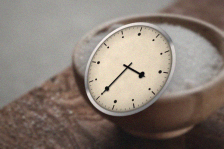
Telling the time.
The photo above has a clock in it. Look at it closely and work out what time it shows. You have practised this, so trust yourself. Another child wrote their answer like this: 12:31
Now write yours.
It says 3:35
